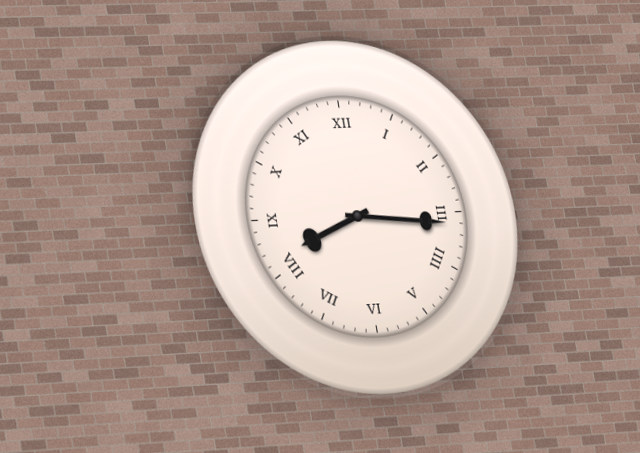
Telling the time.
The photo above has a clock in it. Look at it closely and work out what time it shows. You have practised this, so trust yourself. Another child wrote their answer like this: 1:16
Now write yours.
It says 8:16
